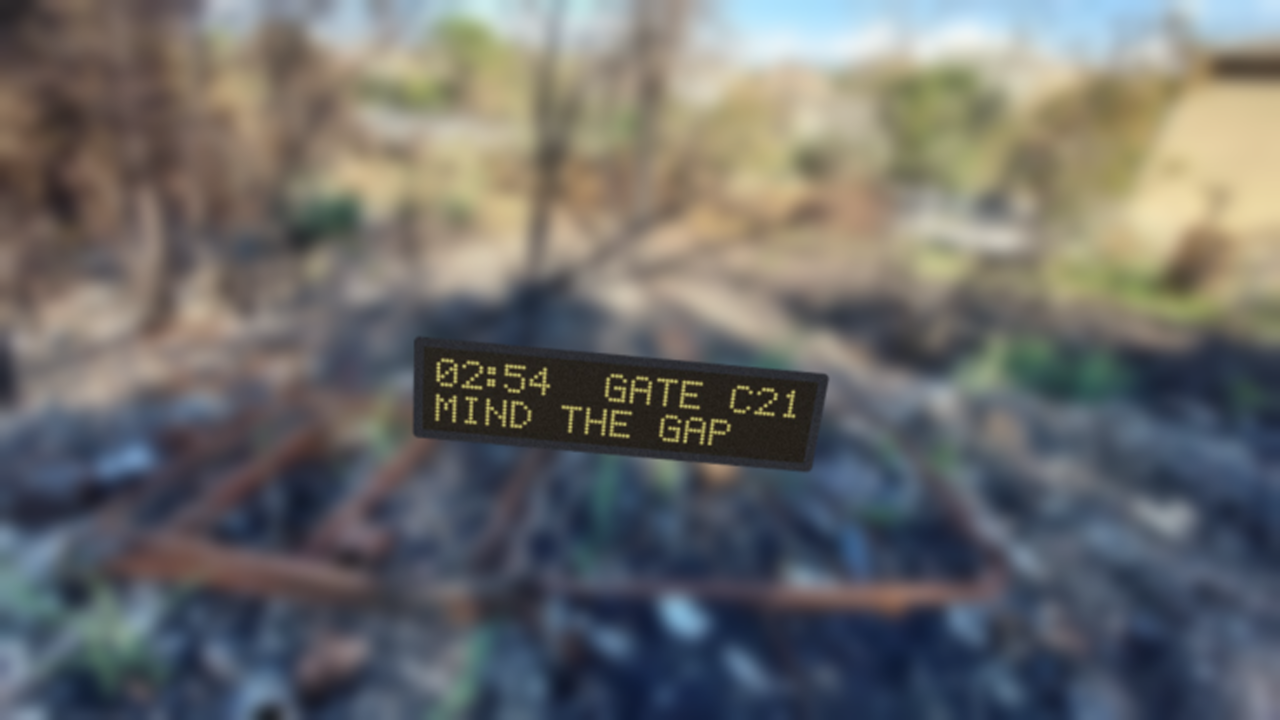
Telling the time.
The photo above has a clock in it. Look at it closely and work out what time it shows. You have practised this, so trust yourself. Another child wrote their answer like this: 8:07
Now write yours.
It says 2:54
